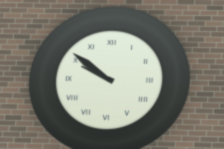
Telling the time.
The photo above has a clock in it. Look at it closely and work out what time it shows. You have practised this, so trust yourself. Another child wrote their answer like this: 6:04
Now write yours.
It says 9:51
